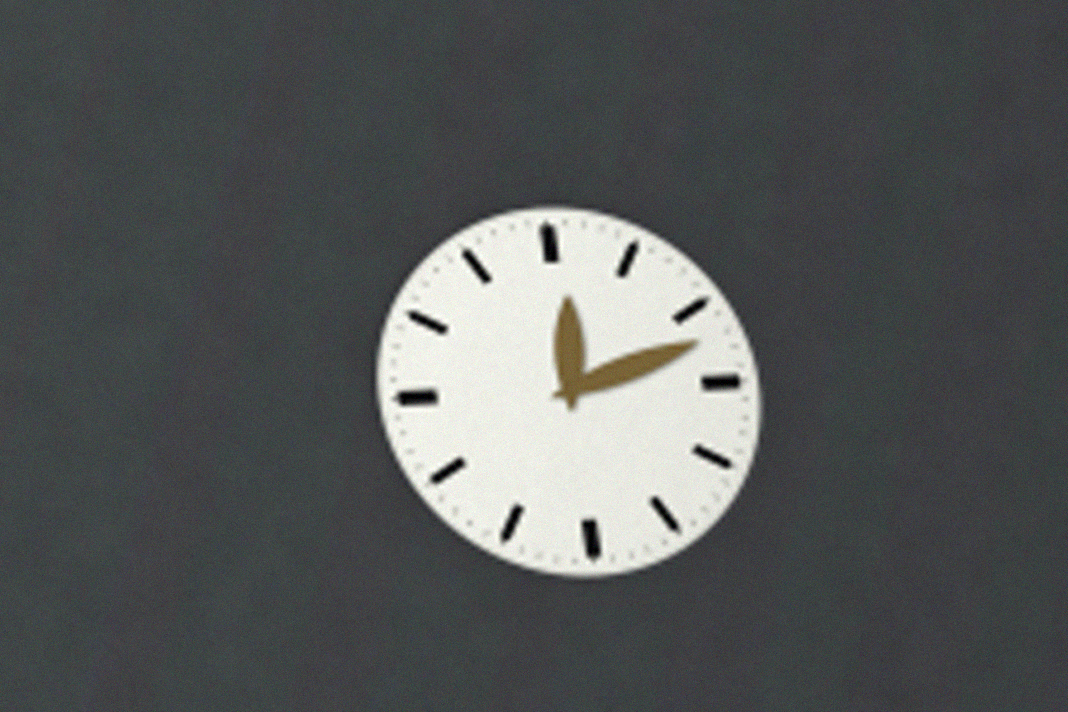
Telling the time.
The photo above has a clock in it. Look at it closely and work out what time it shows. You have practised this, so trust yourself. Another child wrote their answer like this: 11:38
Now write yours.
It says 12:12
